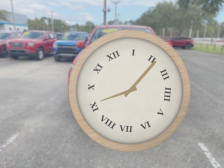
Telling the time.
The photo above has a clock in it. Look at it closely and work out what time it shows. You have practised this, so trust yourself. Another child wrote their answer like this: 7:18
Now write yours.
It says 9:11
